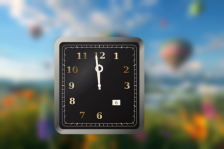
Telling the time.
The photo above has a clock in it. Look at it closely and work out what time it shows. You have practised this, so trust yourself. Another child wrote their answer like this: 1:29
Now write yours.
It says 11:59
